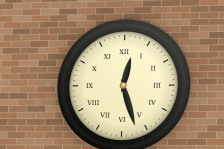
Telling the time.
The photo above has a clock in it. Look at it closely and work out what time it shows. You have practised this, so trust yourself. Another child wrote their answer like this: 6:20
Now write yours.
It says 12:27
